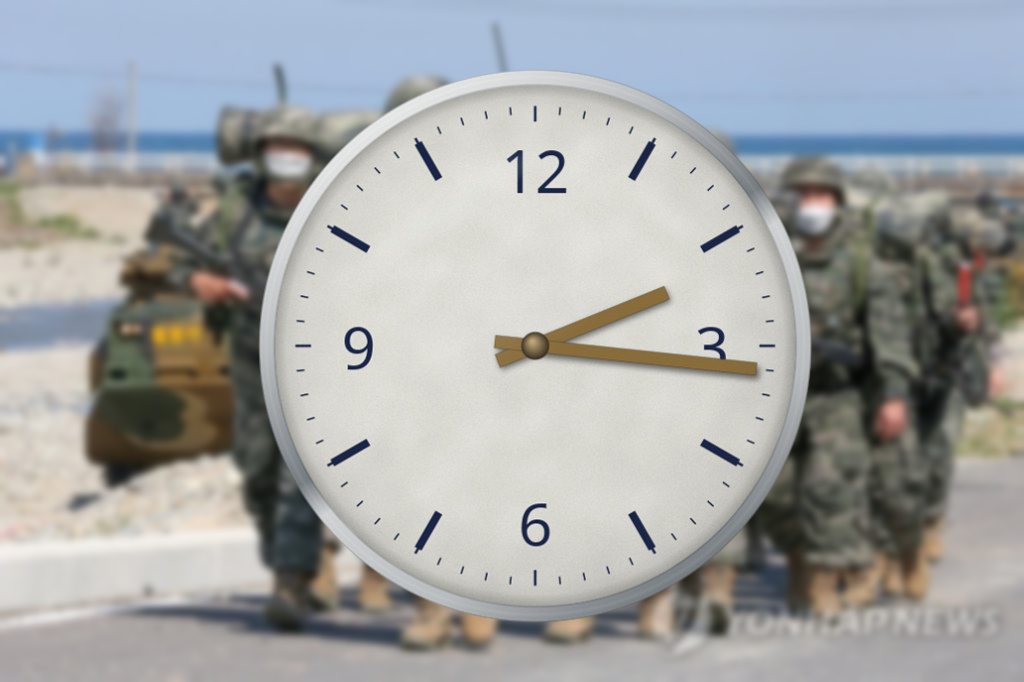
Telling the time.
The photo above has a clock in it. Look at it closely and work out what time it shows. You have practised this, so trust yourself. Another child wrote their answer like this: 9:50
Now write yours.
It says 2:16
